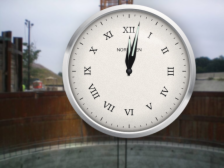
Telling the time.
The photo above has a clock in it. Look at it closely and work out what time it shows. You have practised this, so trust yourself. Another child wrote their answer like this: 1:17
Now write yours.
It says 12:02
